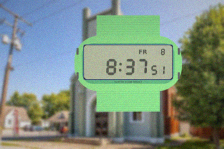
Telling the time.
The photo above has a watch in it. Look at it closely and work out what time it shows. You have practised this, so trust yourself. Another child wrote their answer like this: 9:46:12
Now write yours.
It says 8:37:51
